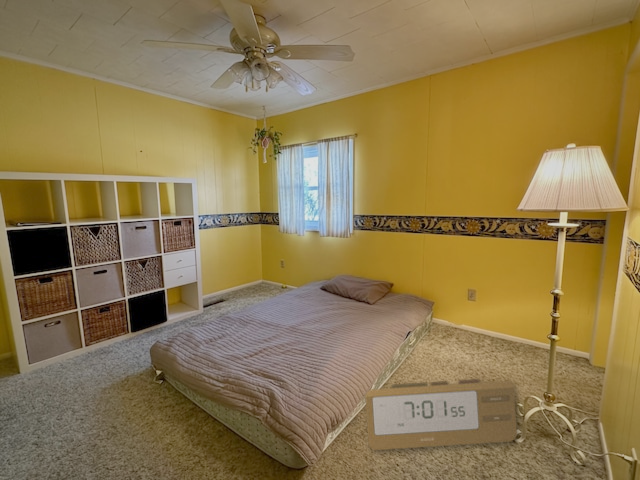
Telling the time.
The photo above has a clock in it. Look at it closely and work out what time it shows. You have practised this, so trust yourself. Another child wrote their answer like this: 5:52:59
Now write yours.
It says 7:01:55
